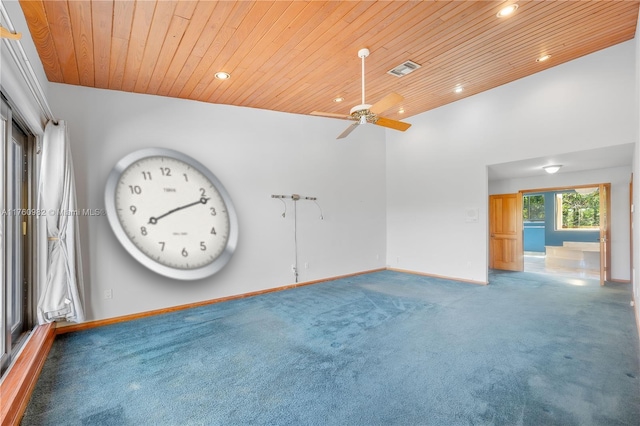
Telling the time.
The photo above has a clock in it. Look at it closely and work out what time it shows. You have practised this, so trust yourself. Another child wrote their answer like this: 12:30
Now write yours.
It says 8:12
